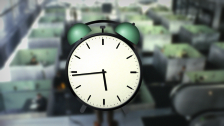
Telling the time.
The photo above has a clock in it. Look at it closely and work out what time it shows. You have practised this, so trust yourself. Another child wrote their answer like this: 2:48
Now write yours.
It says 5:44
